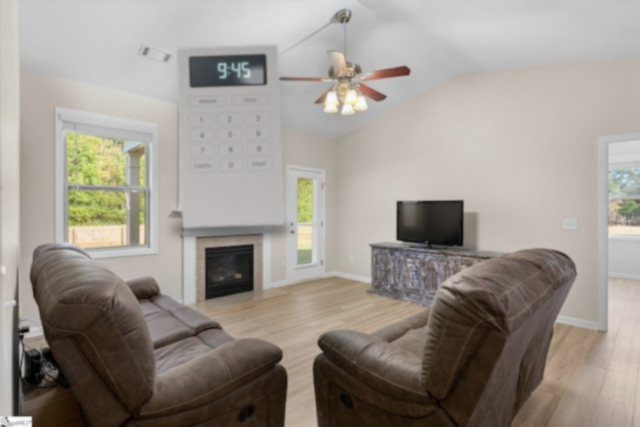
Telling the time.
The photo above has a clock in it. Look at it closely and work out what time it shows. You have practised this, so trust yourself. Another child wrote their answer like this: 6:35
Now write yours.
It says 9:45
